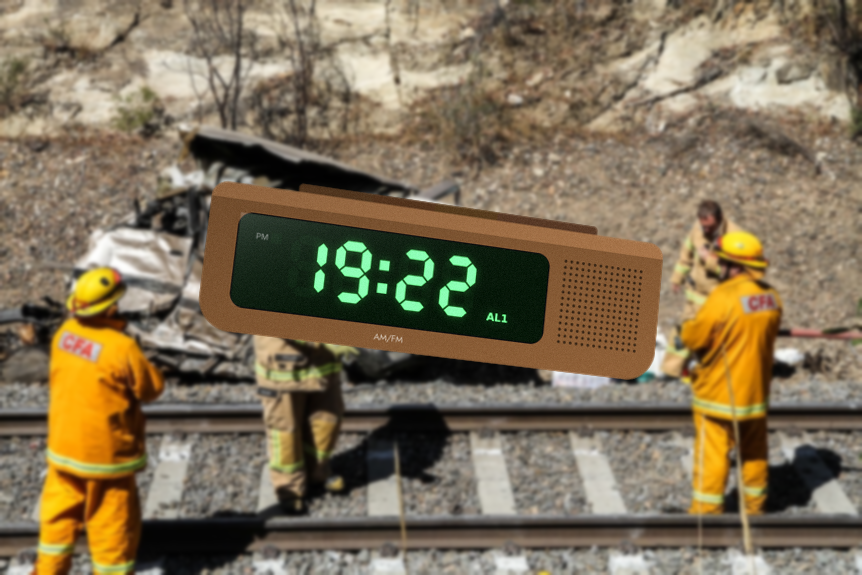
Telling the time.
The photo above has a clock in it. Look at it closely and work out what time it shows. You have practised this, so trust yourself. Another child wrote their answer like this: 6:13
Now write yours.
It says 19:22
